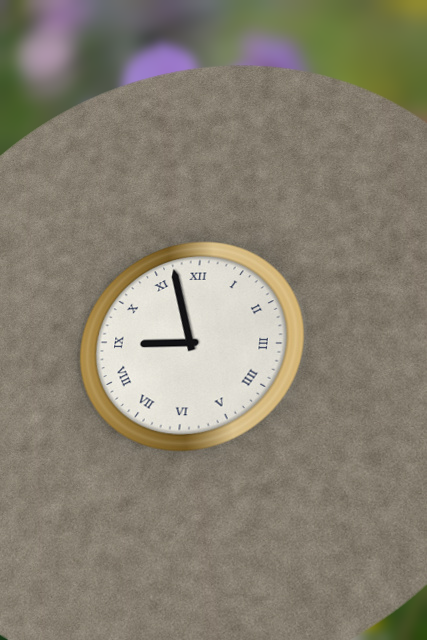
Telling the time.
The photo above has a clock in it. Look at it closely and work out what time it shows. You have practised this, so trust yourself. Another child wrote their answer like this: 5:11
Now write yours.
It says 8:57
